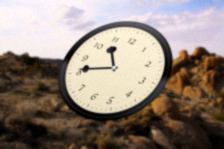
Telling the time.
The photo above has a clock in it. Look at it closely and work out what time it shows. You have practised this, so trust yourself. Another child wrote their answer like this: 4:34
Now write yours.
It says 10:41
